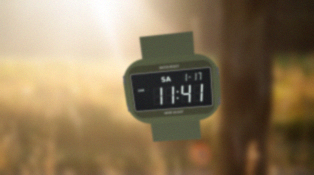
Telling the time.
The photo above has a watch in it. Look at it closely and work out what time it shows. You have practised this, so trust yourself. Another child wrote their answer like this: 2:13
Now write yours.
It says 11:41
